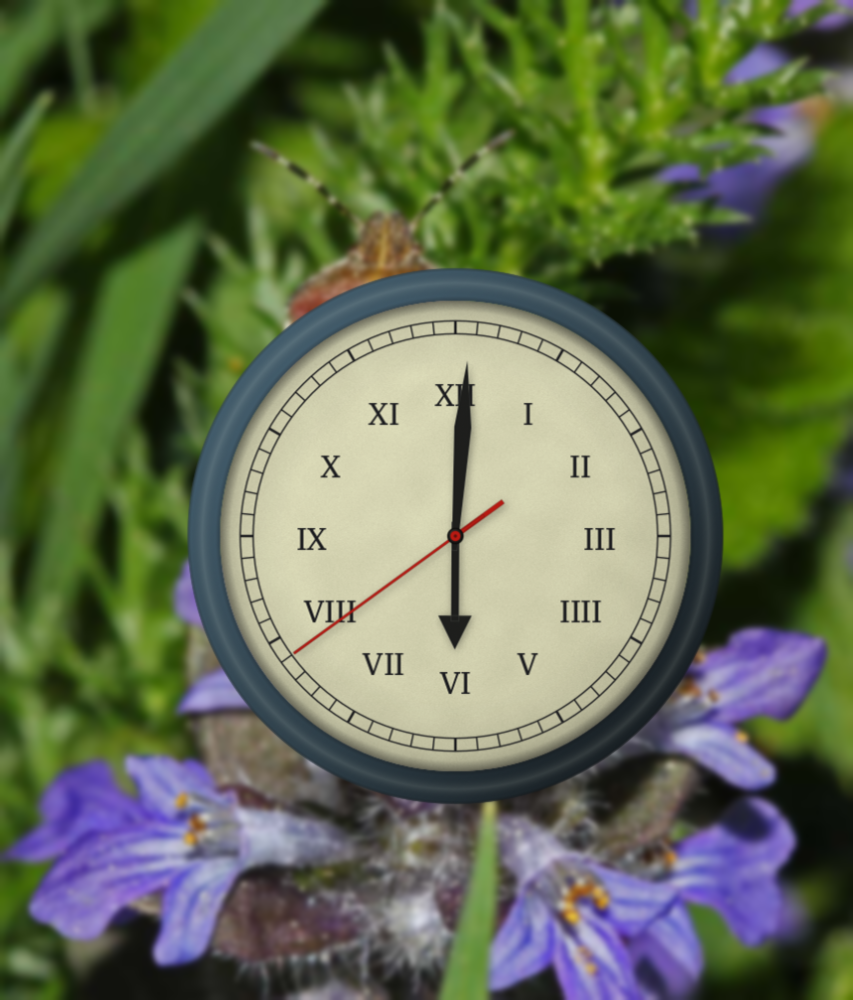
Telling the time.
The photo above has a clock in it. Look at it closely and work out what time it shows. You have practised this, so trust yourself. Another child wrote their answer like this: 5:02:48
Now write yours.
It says 6:00:39
